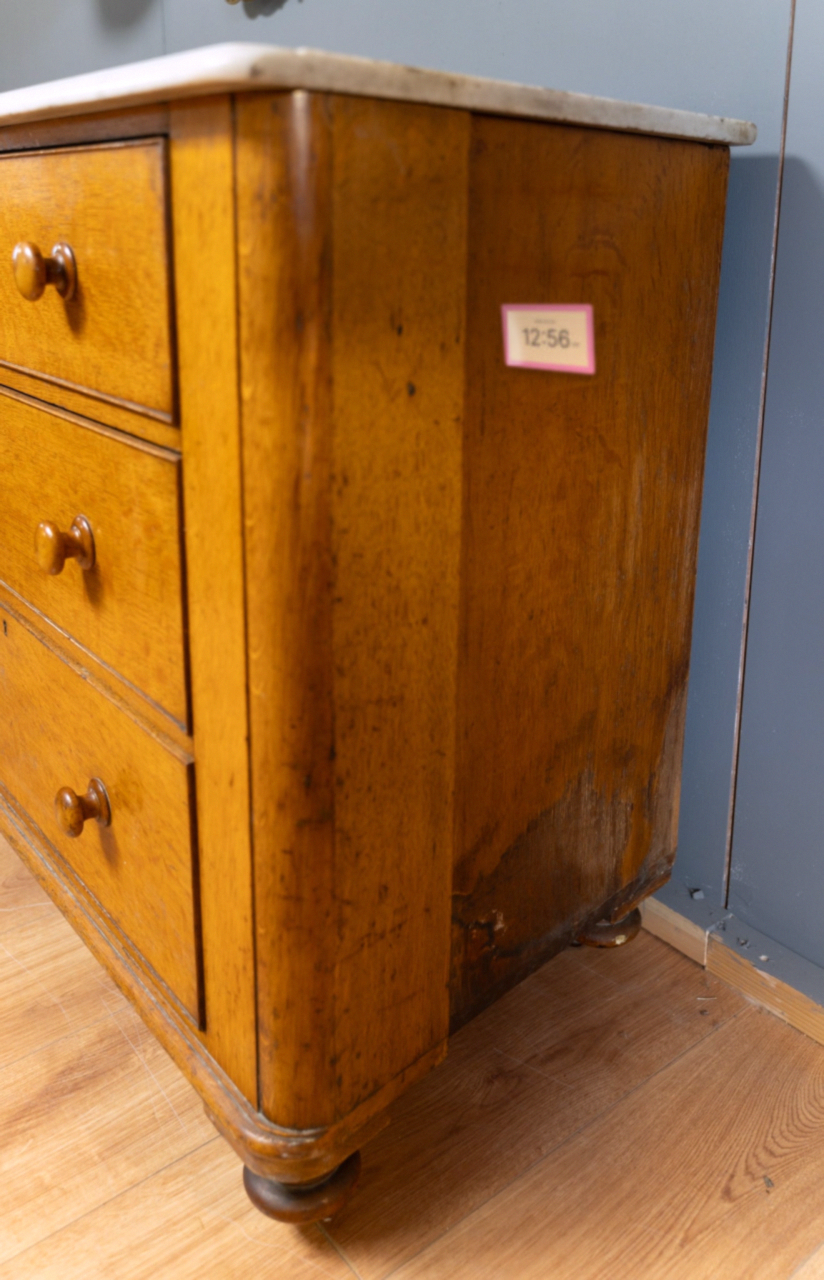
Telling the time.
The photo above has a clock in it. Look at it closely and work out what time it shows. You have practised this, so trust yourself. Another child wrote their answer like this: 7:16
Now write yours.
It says 12:56
